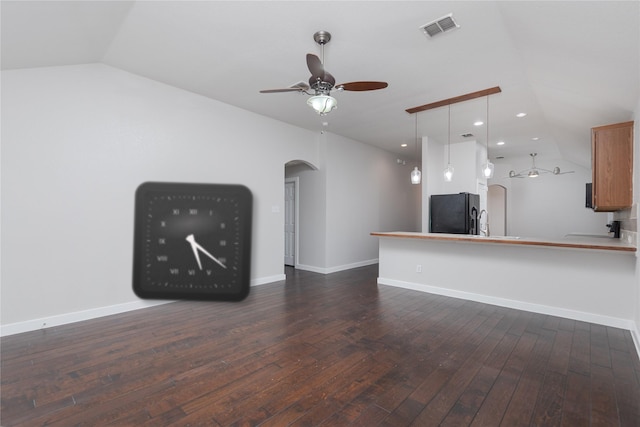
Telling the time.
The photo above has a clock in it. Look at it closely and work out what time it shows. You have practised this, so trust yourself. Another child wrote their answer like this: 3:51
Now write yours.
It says 5:21
